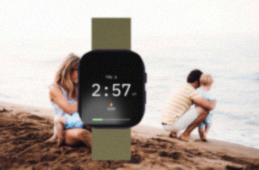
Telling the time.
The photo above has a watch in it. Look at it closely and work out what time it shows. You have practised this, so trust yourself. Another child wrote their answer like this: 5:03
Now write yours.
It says 2:57
